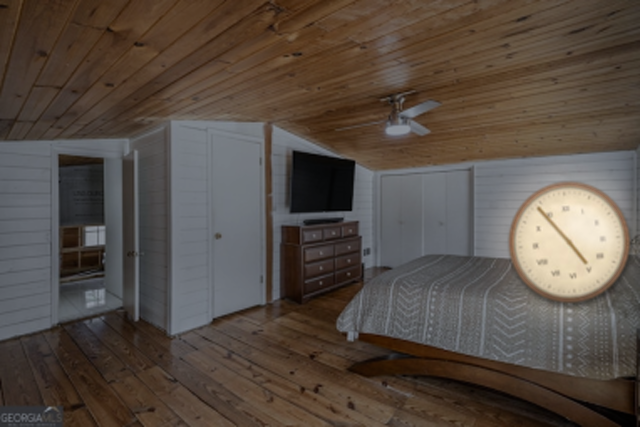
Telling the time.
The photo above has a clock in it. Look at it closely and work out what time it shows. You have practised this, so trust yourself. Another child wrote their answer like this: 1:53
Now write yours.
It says 4:54
